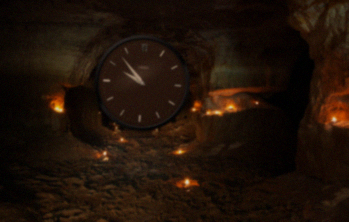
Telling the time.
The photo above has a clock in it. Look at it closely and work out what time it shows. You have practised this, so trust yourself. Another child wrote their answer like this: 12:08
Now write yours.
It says 9:53
